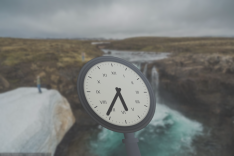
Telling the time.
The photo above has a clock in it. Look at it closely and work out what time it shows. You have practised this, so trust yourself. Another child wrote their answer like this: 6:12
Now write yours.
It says 5:36
